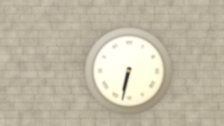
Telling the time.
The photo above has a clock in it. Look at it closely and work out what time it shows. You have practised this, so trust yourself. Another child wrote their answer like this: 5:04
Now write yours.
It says 6:32
